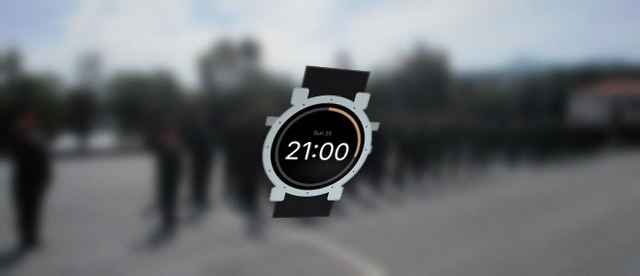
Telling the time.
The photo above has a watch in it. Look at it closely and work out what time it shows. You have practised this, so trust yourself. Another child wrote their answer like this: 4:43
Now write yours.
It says 21:00
